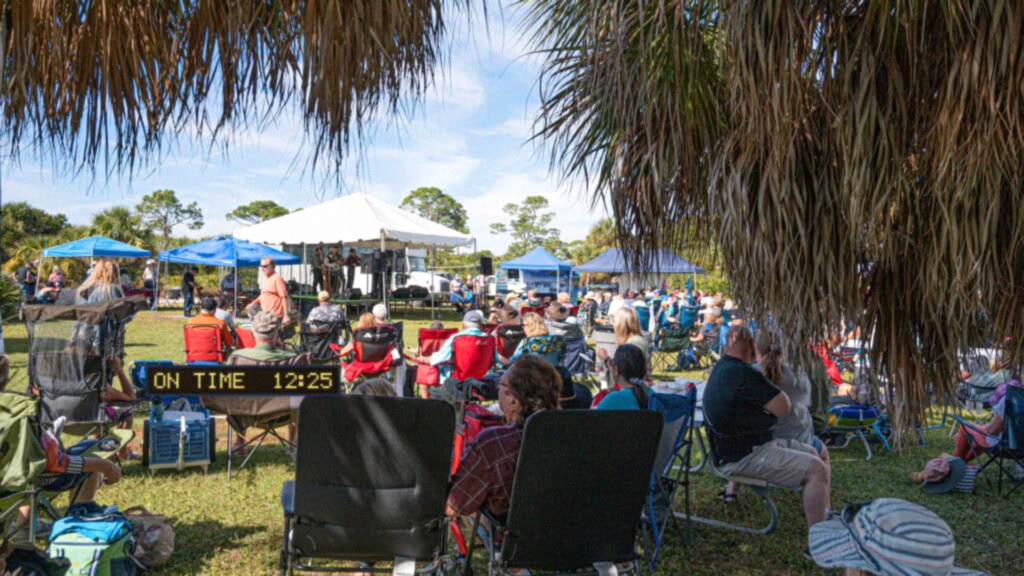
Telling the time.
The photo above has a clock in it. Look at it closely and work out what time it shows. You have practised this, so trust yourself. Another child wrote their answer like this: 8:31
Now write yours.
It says 12:25
